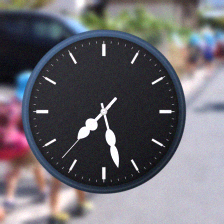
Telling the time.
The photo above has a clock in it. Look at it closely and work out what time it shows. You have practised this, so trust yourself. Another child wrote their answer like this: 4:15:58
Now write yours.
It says 7:27:37
